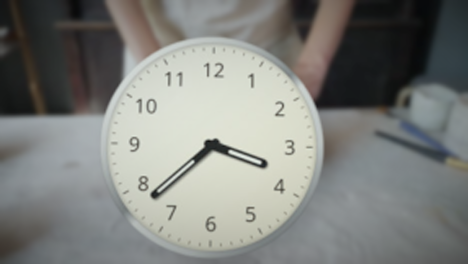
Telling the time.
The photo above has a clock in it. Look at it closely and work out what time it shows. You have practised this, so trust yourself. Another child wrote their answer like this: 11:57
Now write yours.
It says 3:38
